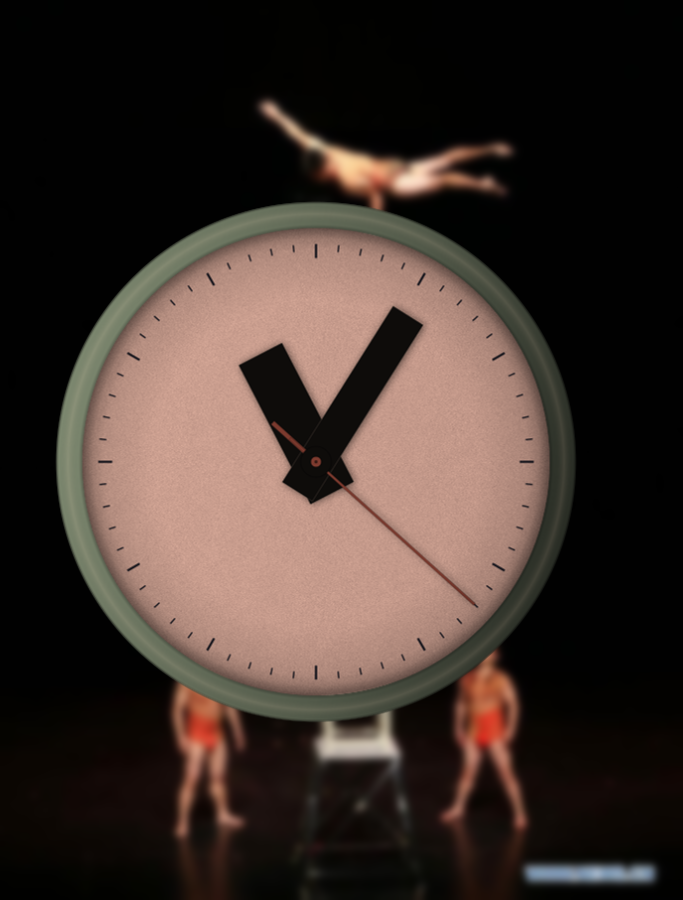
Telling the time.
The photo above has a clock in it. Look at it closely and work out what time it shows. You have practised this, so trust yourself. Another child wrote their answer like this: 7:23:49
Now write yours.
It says 11:05:22
